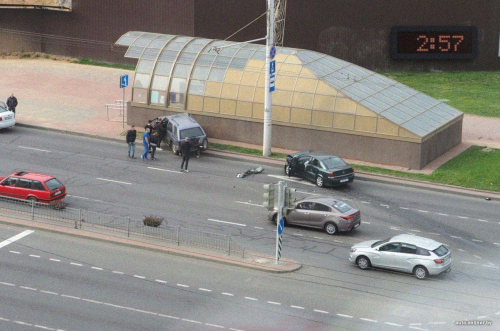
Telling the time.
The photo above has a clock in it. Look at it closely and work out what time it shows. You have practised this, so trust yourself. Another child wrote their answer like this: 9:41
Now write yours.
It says 2:57
